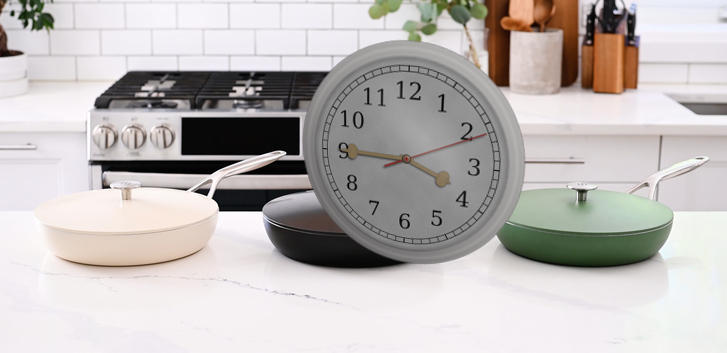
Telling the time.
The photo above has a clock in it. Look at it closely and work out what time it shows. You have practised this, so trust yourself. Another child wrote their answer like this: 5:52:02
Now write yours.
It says 3:45:11
